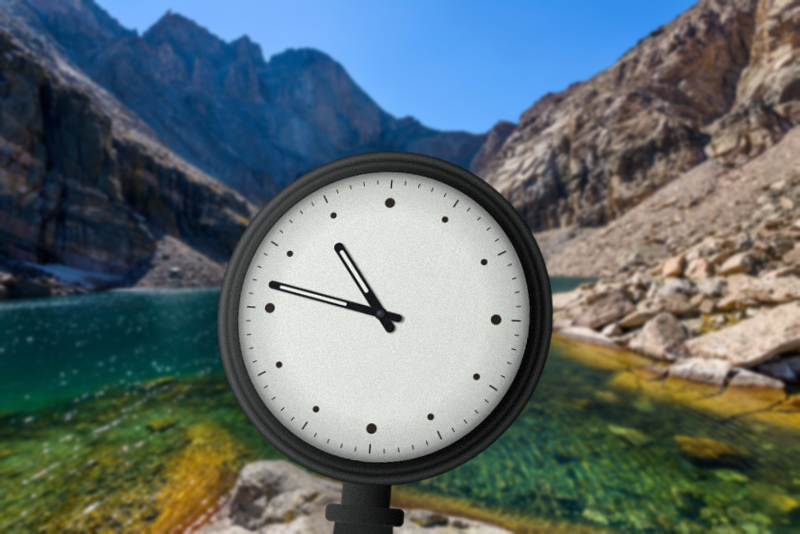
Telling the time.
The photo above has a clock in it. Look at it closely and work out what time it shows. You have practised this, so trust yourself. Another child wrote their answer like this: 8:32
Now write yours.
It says 10:47
